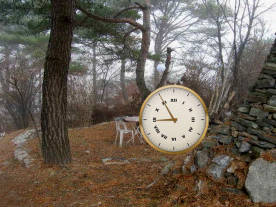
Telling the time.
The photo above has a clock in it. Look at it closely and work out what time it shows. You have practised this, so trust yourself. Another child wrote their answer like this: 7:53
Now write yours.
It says 8:55
